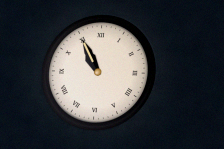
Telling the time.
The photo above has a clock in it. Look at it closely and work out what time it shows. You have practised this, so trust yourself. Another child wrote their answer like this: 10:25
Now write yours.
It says 10:55
